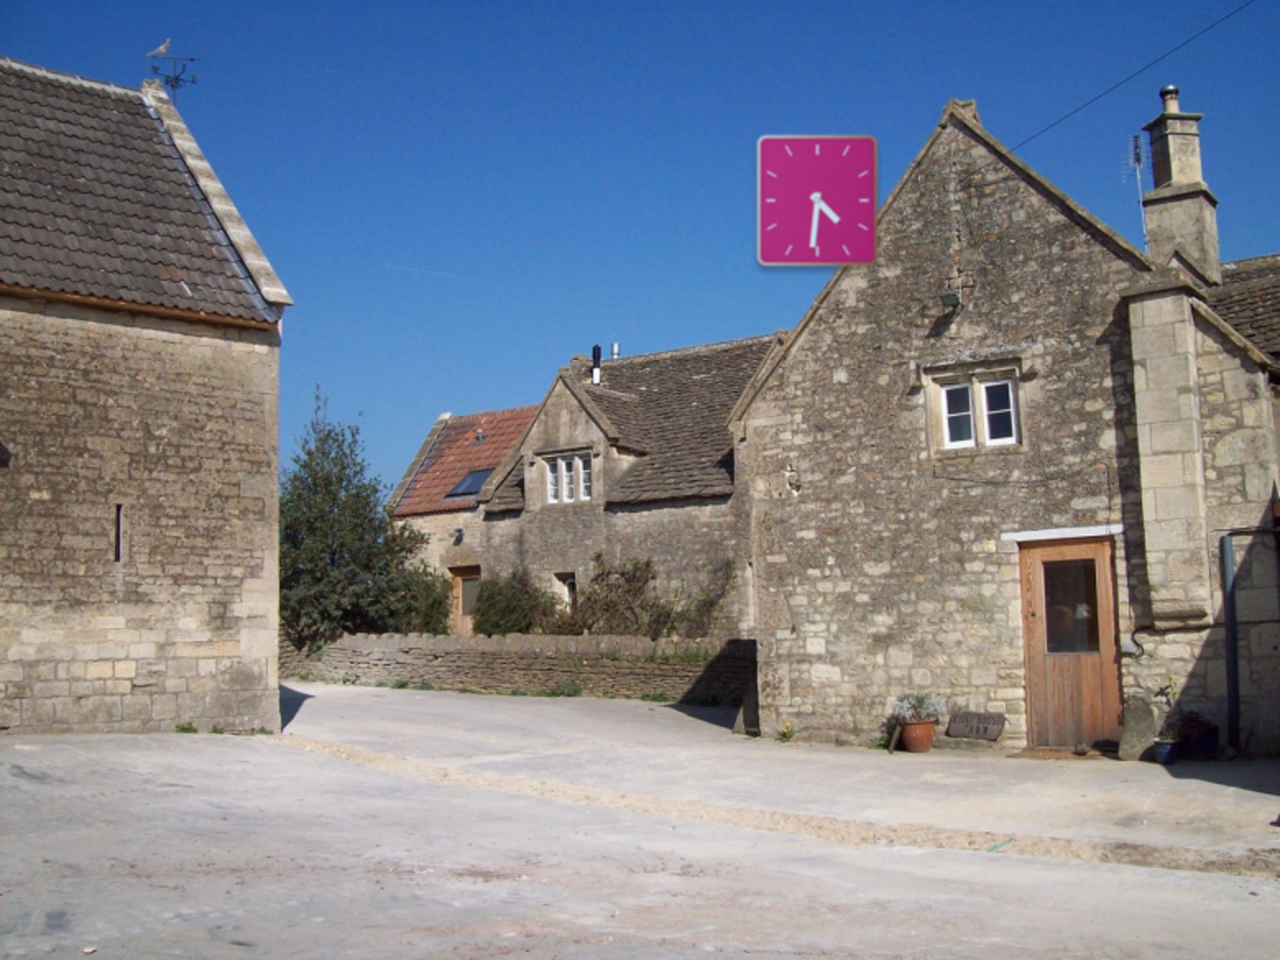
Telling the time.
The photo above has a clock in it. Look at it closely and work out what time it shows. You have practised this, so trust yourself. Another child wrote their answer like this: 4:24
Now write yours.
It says 4:31
